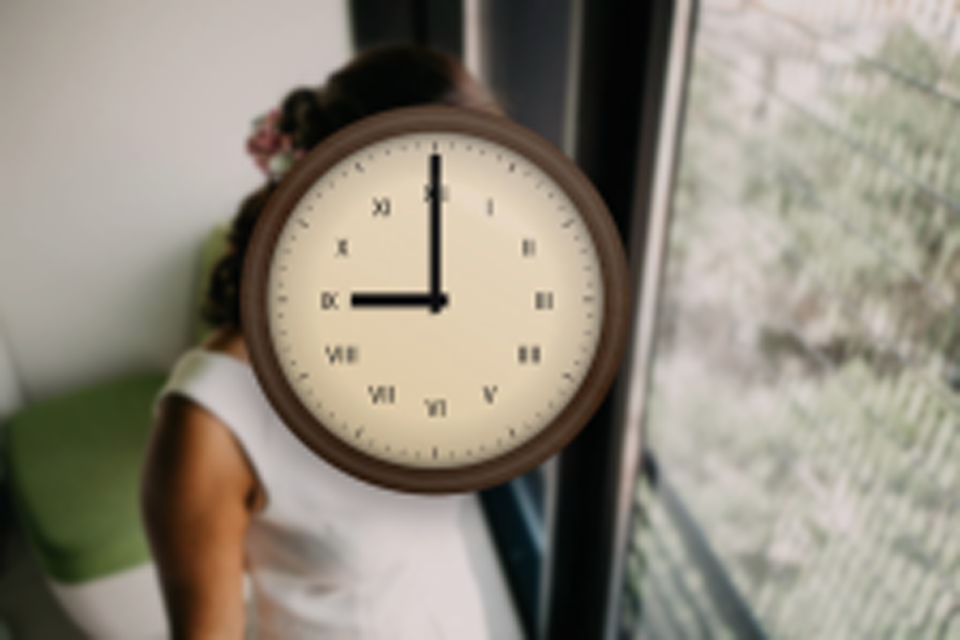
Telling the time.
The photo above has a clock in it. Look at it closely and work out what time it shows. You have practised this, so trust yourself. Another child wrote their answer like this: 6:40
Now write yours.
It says 9:00
